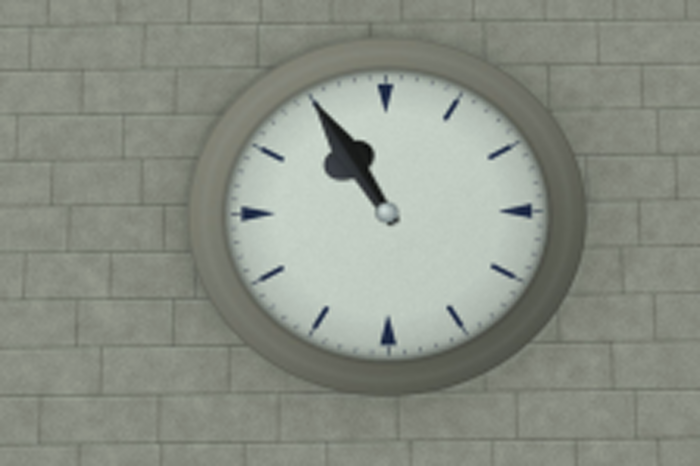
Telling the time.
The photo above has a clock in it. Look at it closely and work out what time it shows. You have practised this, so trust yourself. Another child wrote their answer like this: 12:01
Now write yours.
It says 10:55
